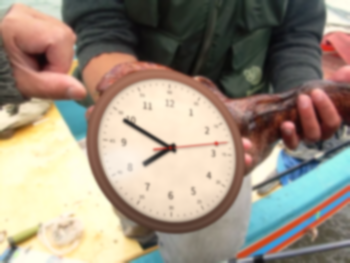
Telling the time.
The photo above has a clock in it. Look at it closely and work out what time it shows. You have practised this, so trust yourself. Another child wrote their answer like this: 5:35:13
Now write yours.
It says 7:49:13
